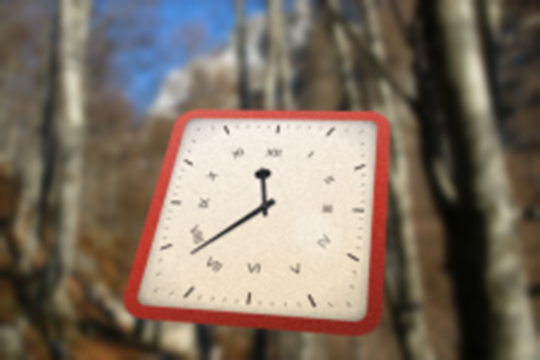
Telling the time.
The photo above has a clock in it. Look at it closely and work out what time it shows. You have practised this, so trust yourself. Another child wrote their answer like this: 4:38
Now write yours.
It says 11:38
